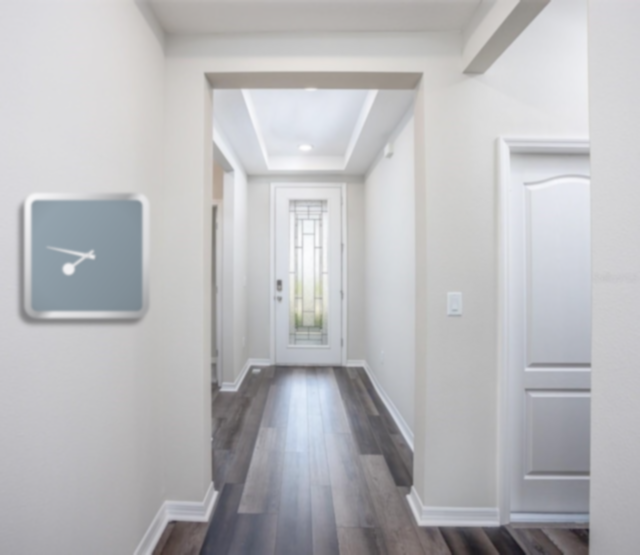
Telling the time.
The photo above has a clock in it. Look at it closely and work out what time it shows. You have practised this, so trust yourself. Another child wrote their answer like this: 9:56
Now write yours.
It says 7:47
